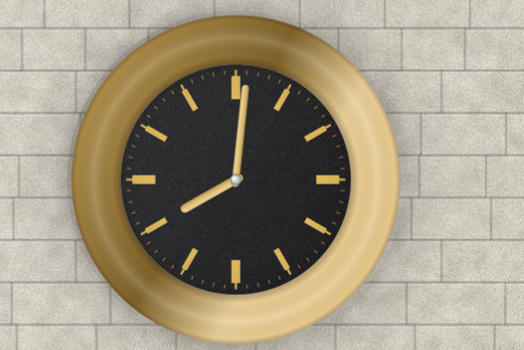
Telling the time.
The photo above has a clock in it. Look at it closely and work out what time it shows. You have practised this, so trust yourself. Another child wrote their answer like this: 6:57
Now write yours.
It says 8:01
